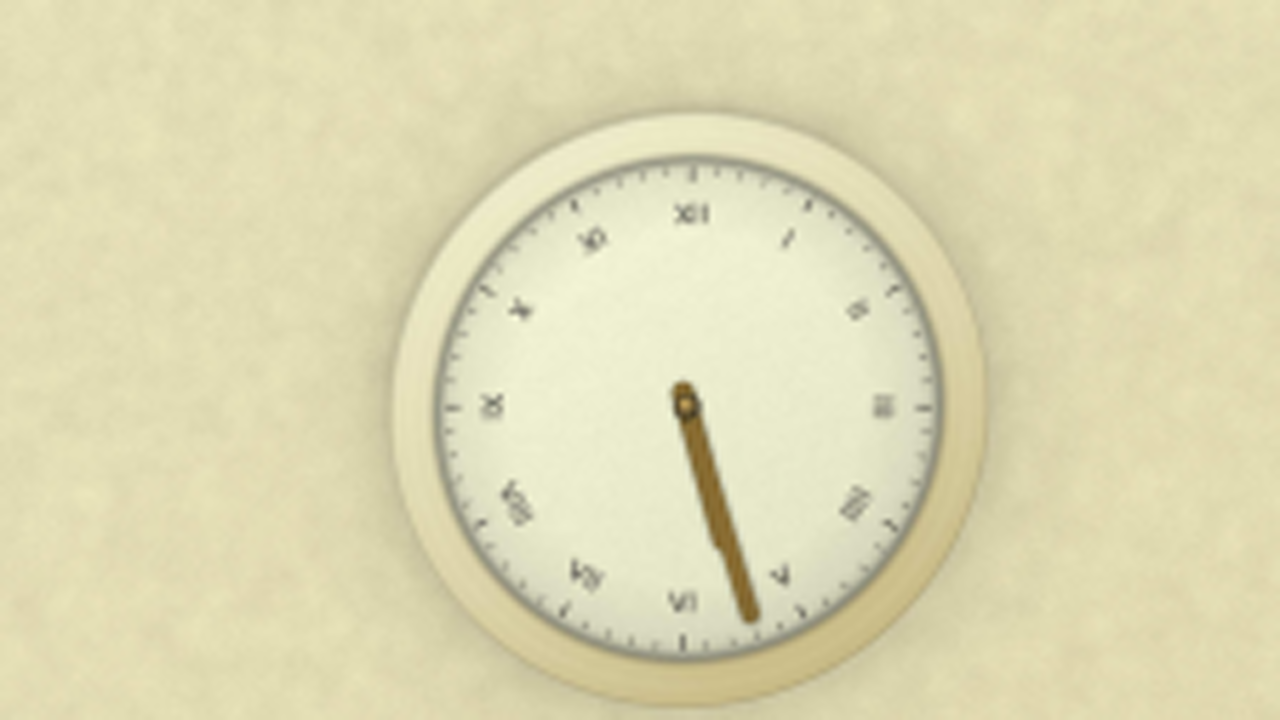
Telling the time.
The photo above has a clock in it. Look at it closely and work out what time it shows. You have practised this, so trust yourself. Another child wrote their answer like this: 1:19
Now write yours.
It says 5:27
